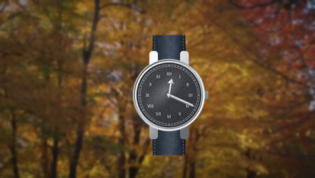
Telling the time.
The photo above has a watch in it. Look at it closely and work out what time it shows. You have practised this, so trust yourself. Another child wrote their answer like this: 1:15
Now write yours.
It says 12:19
